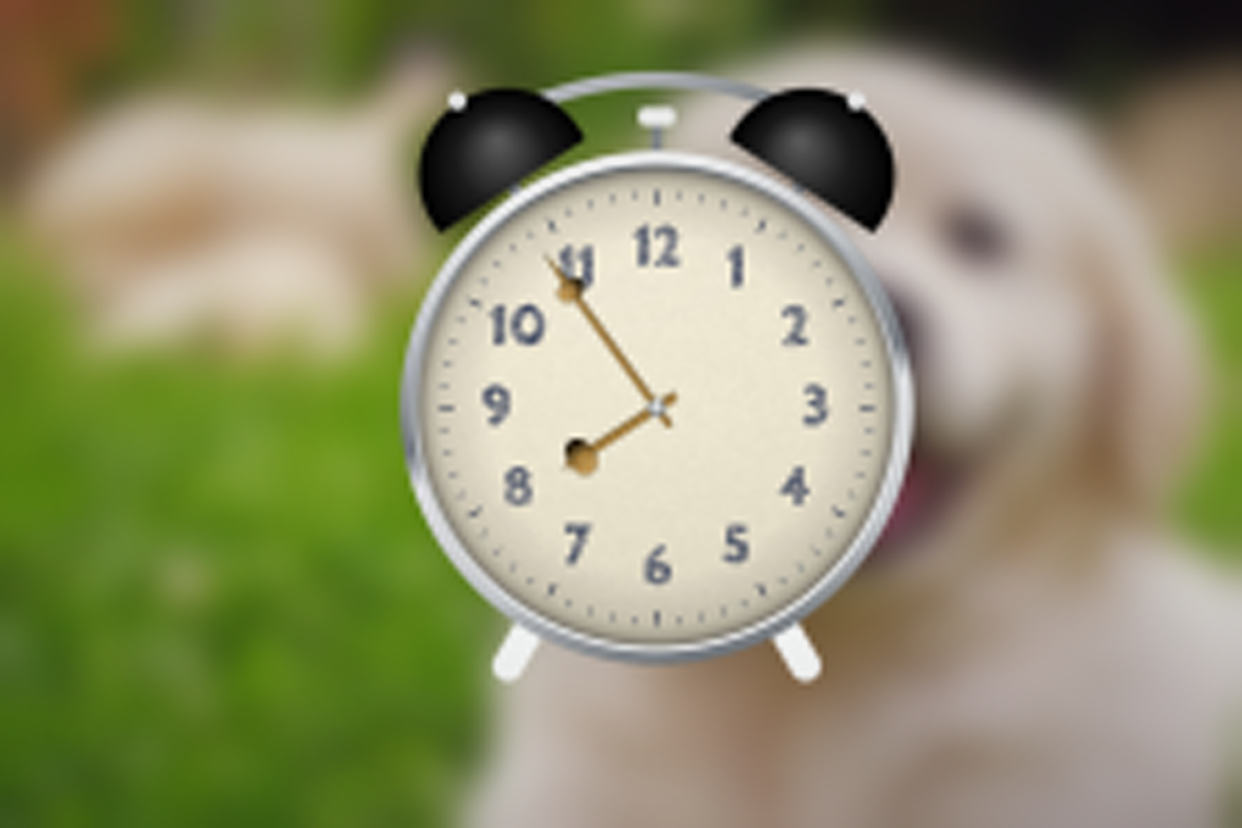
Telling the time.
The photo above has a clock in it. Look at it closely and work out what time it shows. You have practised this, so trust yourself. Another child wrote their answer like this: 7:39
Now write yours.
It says 7:54
